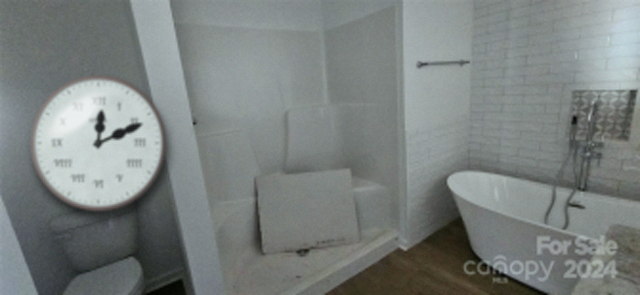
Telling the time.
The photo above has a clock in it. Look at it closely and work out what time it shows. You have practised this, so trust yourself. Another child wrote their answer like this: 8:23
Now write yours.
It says 12:11
